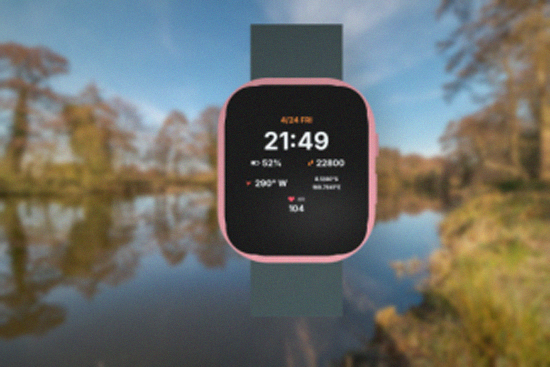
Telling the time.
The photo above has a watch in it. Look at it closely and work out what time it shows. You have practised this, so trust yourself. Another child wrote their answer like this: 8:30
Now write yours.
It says 21:49
